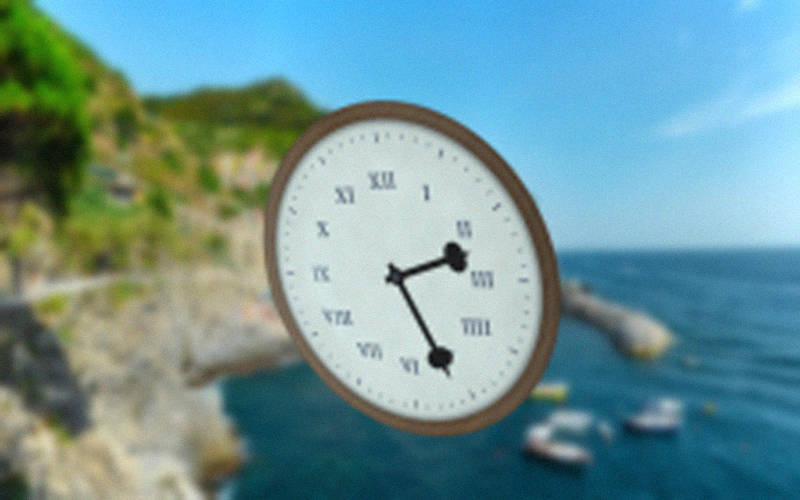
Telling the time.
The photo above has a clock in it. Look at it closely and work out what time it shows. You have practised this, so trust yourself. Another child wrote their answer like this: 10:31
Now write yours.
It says 2:26
